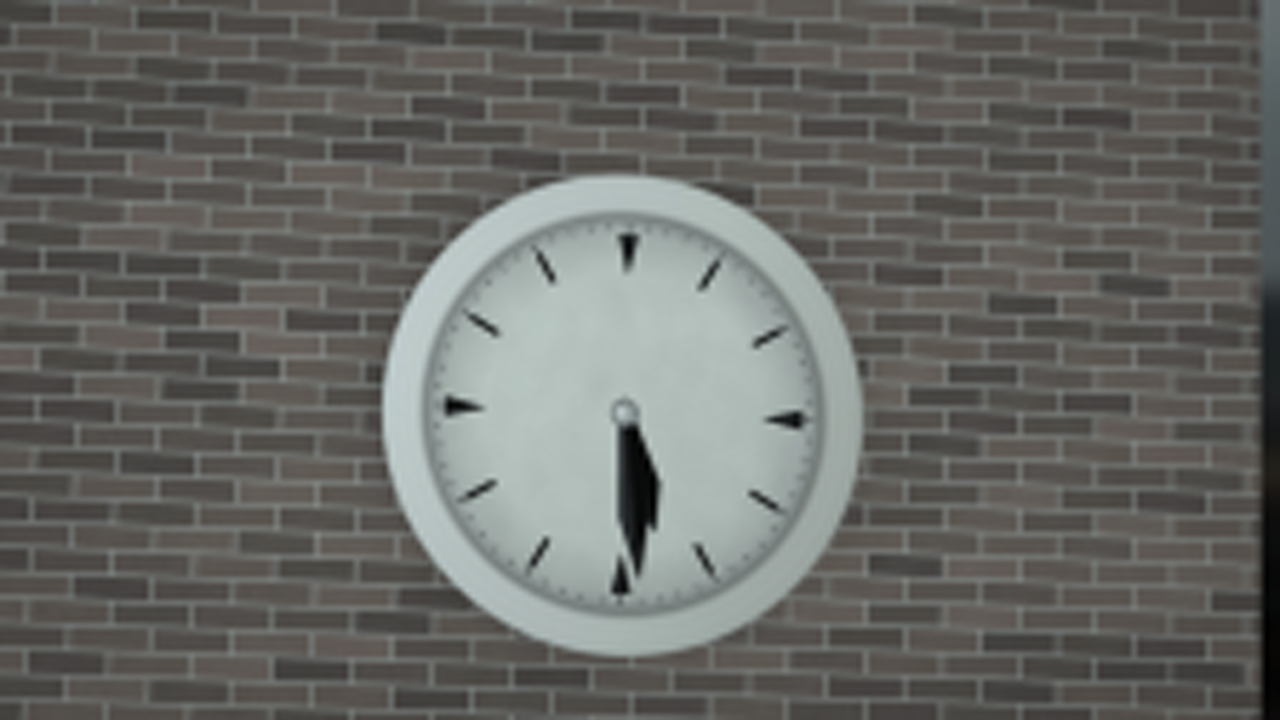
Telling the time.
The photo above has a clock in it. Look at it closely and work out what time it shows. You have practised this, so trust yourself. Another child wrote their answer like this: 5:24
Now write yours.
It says 5:29
